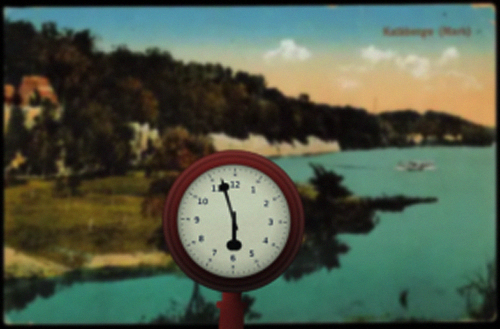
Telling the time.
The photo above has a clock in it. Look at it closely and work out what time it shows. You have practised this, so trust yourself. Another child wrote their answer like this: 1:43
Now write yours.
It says 5:57
